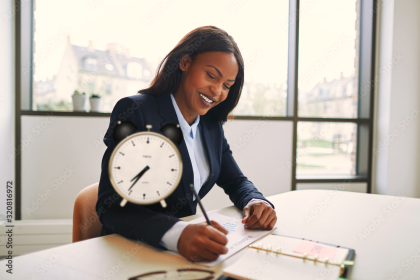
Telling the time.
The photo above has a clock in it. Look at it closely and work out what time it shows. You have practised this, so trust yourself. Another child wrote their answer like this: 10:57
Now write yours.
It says 7:36
